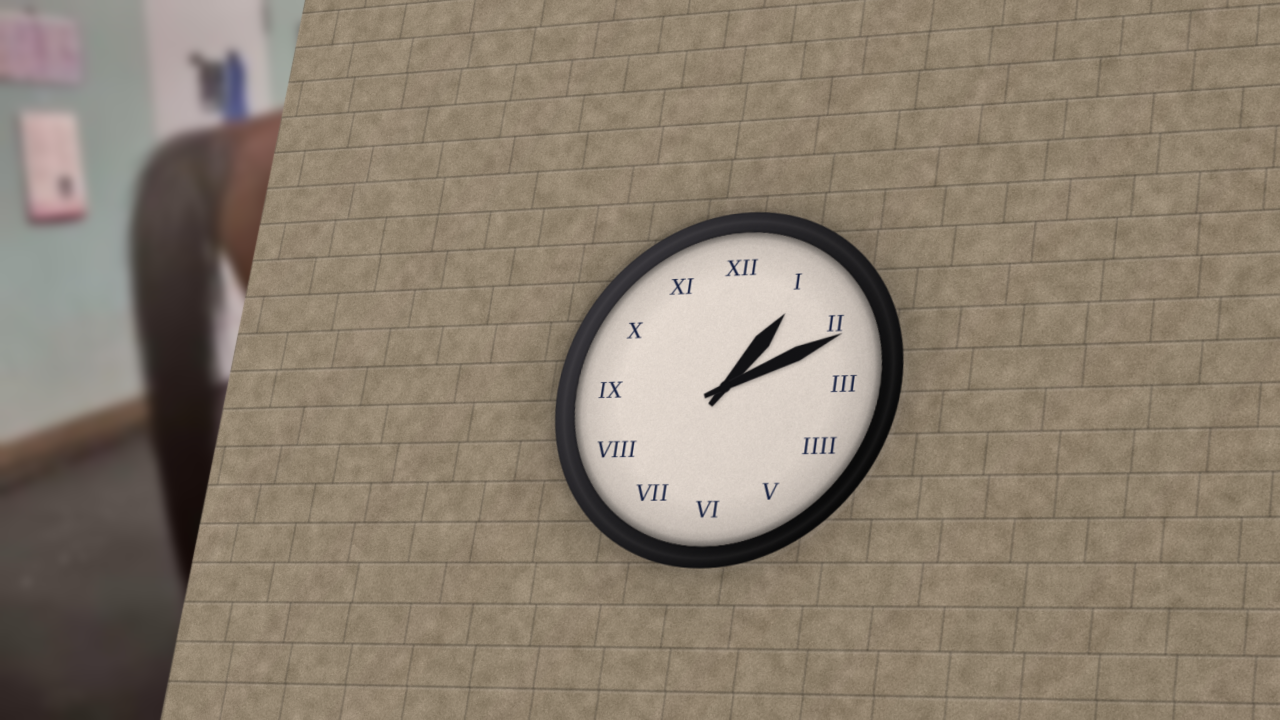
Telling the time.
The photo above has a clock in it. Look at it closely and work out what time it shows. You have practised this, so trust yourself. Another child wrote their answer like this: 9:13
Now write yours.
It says 1:11
